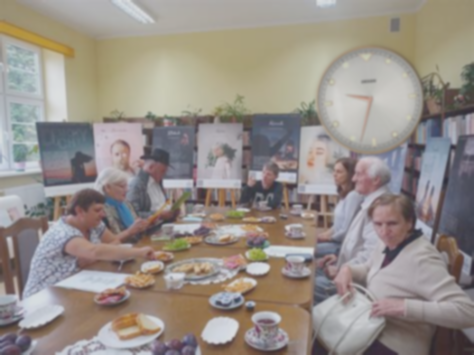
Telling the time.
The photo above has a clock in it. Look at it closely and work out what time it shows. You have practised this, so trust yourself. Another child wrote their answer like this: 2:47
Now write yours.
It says 9:33
